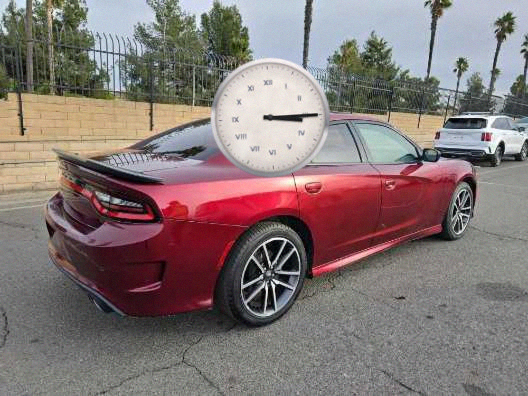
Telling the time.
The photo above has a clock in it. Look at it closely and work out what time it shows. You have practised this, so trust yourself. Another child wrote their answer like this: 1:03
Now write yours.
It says 3:15
